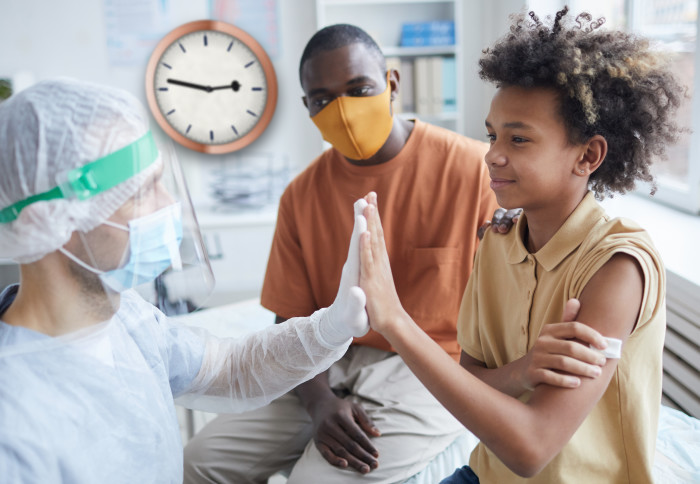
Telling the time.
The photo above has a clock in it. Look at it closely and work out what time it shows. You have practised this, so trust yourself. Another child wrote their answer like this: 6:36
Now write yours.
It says 2:47
